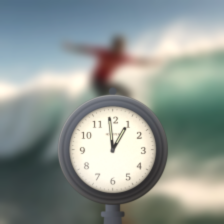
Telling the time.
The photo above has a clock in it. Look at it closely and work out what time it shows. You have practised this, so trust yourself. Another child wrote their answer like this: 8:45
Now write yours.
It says 12:59
